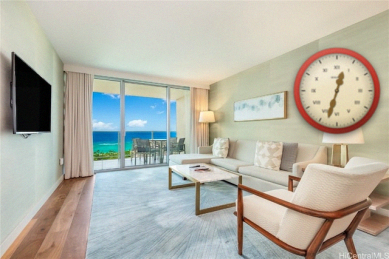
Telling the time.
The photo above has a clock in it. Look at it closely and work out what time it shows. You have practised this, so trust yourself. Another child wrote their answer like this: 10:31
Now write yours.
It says 12:33
